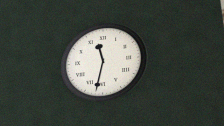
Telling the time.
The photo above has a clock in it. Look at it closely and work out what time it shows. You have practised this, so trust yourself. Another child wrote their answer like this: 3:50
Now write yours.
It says 11:32
